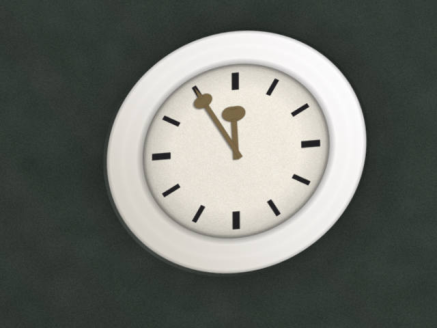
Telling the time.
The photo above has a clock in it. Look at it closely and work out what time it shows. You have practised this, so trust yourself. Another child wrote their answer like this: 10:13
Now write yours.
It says 11:55
